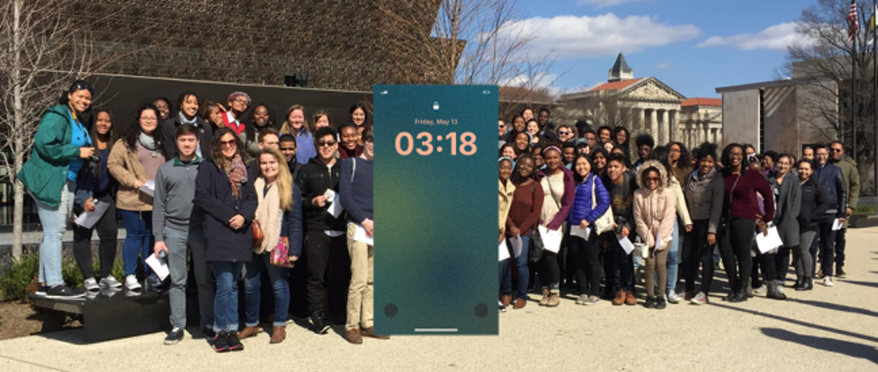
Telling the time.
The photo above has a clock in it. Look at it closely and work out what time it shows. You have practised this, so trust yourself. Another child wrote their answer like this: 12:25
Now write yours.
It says 3:18
